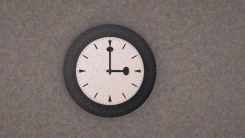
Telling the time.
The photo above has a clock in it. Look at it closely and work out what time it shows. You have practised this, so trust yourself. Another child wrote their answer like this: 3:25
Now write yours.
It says 3:00
